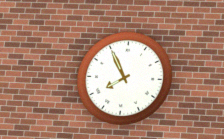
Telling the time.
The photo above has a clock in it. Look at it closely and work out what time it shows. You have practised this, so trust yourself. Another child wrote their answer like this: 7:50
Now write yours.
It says 7:55
